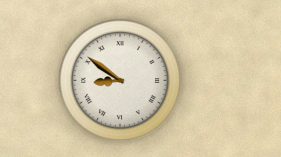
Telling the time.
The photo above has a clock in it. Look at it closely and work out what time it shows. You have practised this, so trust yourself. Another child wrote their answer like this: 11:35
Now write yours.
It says 8:51
